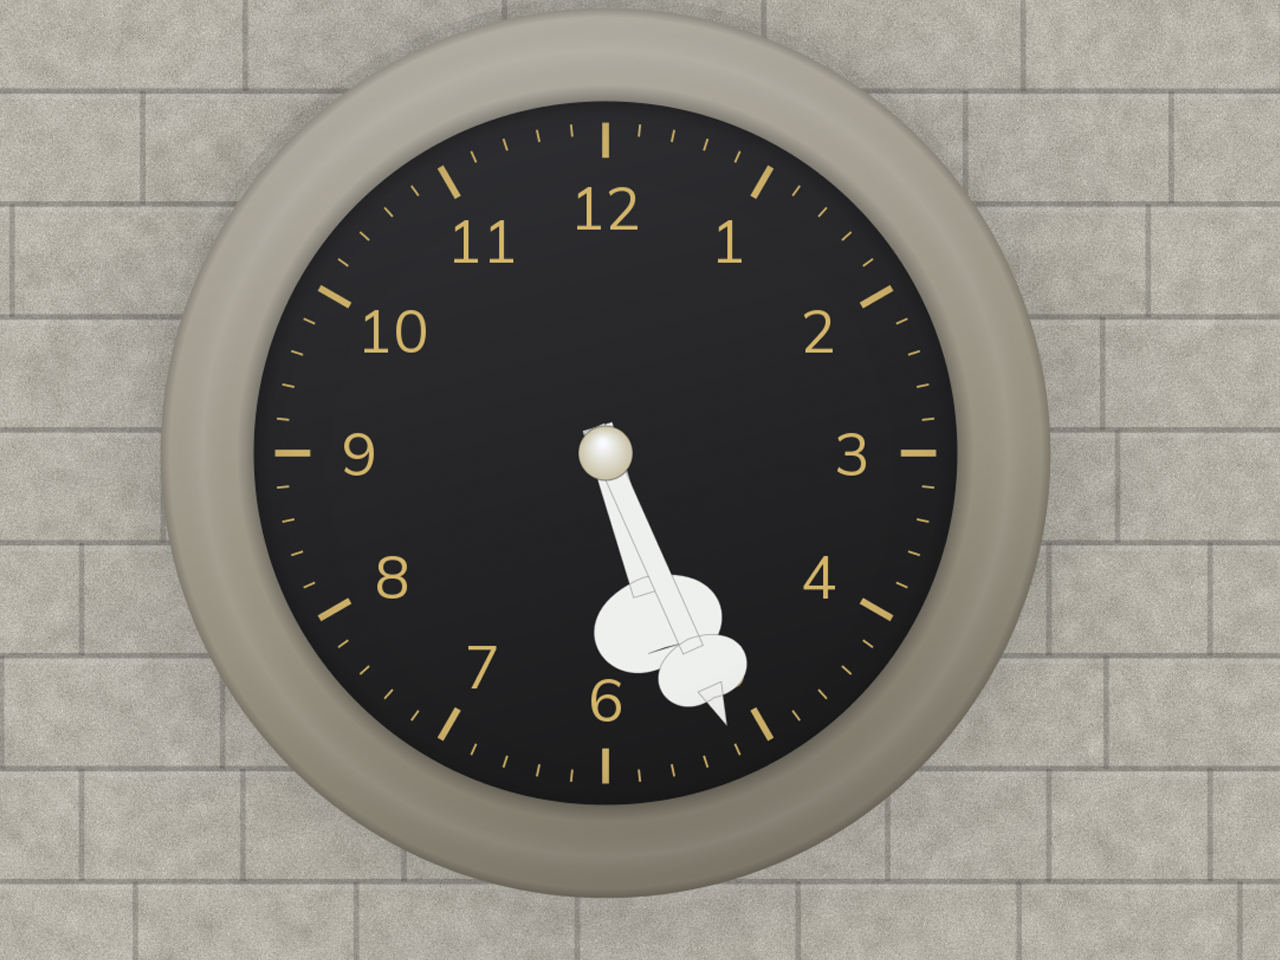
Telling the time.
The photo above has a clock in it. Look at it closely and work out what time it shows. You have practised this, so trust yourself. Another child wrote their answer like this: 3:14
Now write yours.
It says 5:26
